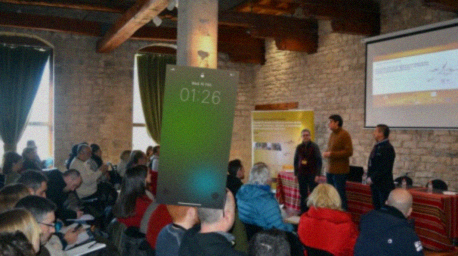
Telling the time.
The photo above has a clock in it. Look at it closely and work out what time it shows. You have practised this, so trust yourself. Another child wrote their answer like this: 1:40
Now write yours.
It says 1:26
